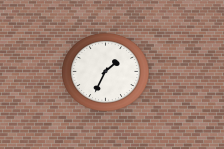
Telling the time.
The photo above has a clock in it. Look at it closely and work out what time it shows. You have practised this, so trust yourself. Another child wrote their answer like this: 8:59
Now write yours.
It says 1:34
